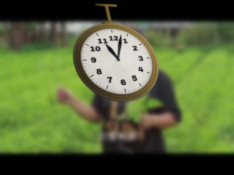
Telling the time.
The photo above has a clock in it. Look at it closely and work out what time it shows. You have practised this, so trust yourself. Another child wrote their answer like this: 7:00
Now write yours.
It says 11:03
